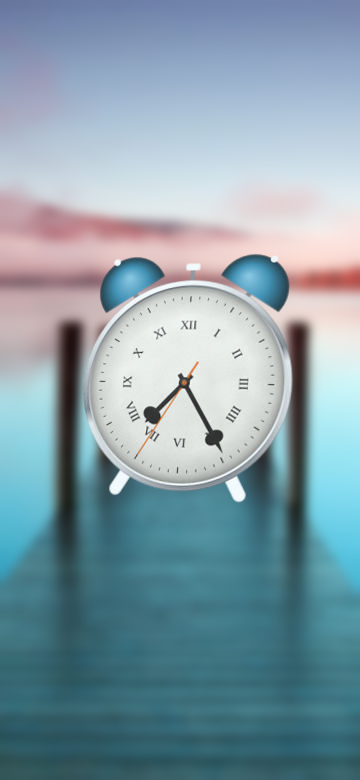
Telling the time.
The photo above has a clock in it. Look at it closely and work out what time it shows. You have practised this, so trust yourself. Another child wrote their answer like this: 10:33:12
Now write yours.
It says 7:24:35
